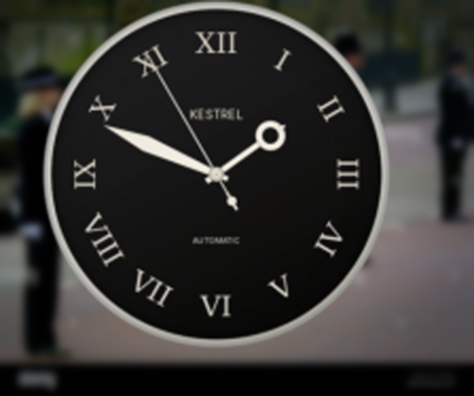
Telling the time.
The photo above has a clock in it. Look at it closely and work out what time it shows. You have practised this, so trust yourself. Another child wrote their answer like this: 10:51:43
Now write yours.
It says 1:48:55
